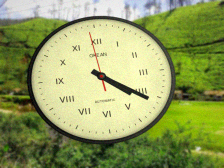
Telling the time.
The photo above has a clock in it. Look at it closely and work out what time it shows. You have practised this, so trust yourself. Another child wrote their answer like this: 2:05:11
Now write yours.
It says 4:20:59
